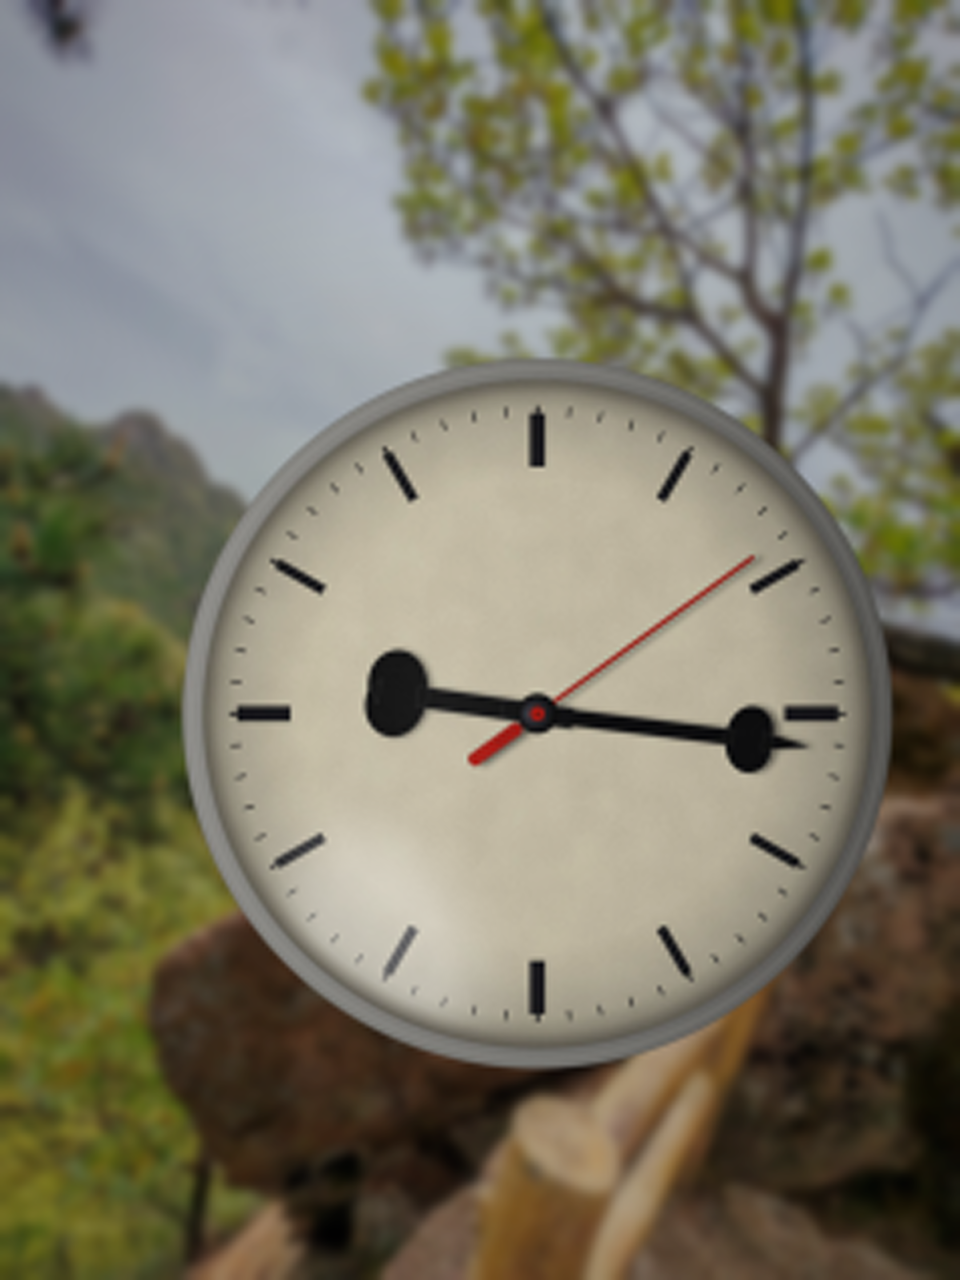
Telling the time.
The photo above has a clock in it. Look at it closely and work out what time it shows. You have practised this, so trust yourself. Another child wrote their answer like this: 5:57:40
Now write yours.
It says 9:16:09
